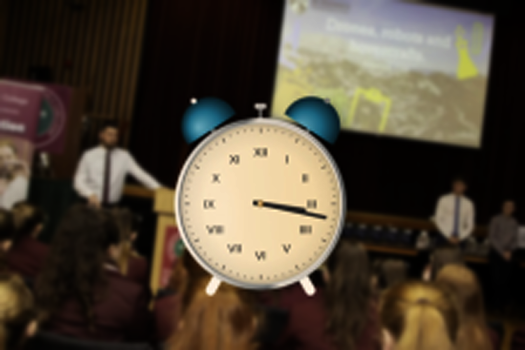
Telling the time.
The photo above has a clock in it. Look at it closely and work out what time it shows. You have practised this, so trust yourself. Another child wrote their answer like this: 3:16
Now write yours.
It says 3:17
